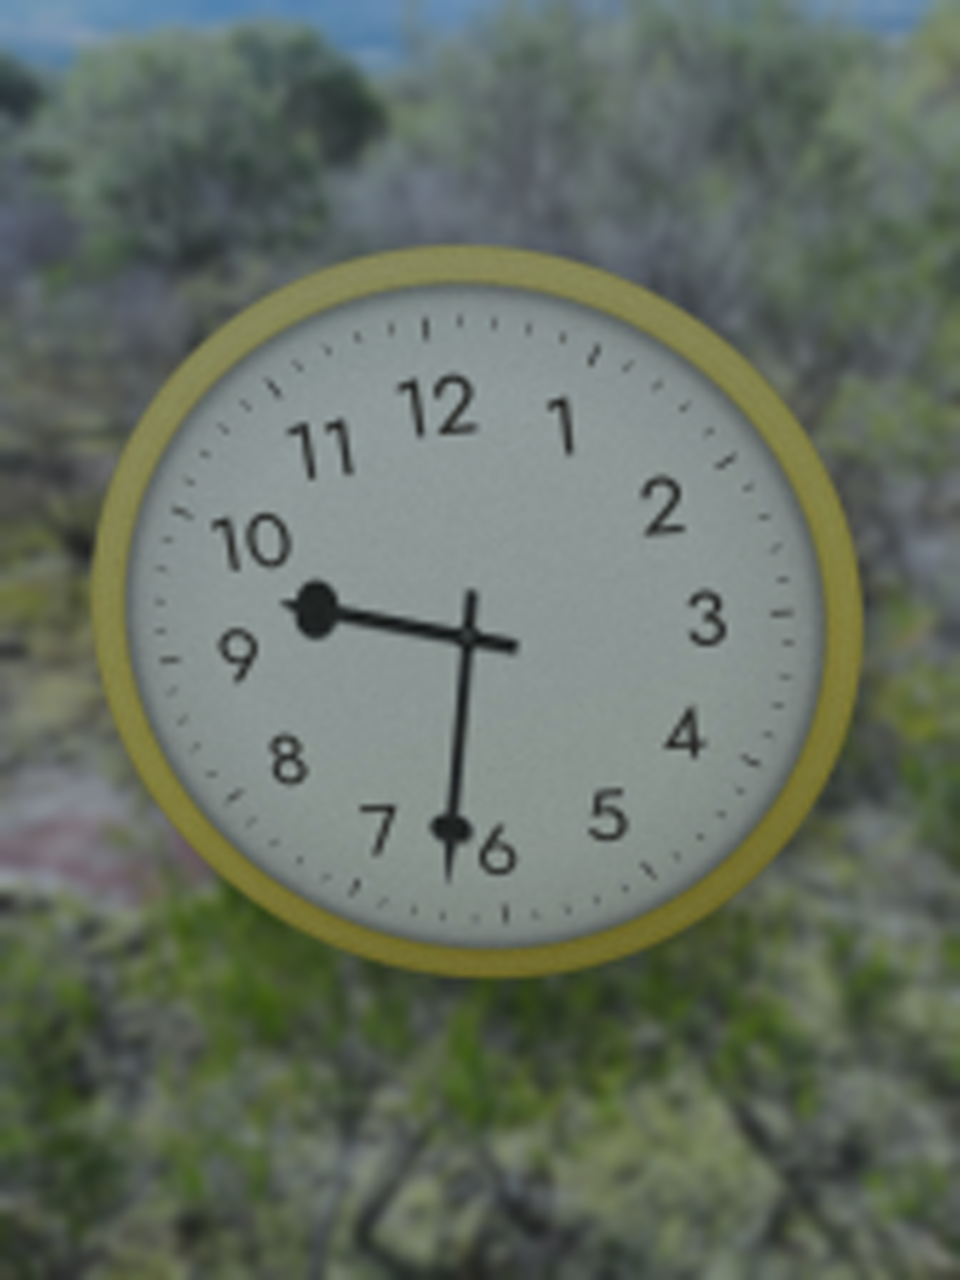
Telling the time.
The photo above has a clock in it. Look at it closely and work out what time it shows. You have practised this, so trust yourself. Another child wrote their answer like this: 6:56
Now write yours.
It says 9:32
